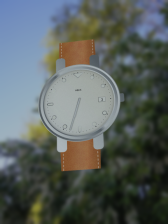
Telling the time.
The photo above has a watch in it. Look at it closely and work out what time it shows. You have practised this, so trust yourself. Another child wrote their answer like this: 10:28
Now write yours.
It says 6:33
